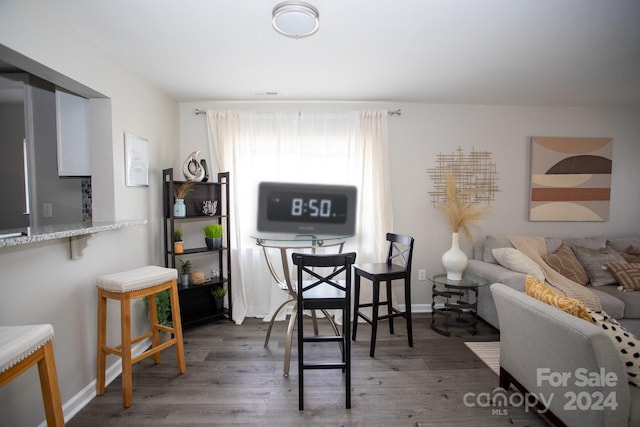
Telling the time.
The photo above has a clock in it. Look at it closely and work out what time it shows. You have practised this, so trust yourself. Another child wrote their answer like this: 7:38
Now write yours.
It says 8:50
